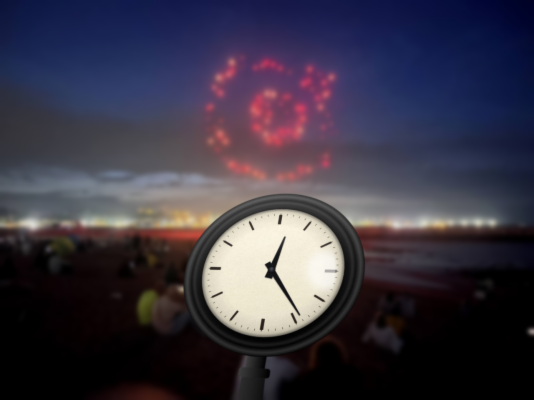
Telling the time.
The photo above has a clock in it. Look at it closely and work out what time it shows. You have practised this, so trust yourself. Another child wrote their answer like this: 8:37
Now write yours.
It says 12:24
